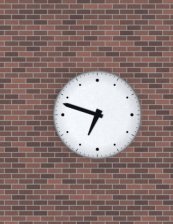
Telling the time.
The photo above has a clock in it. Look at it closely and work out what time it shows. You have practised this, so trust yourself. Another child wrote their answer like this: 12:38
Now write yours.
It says 6:48
